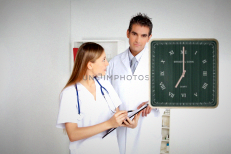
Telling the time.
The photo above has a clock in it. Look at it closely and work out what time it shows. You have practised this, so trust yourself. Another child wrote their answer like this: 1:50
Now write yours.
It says 7:00
